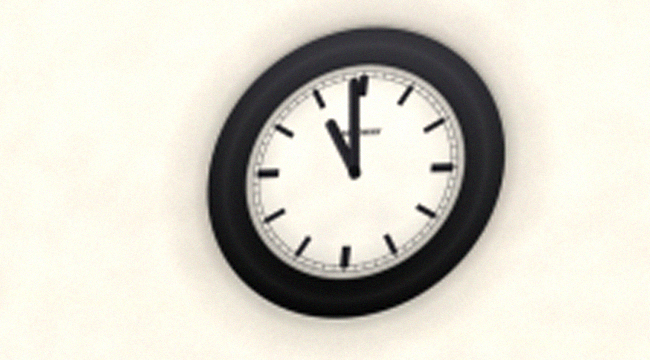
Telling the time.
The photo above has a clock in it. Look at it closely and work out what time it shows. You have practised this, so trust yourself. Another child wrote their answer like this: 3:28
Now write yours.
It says 10:59
